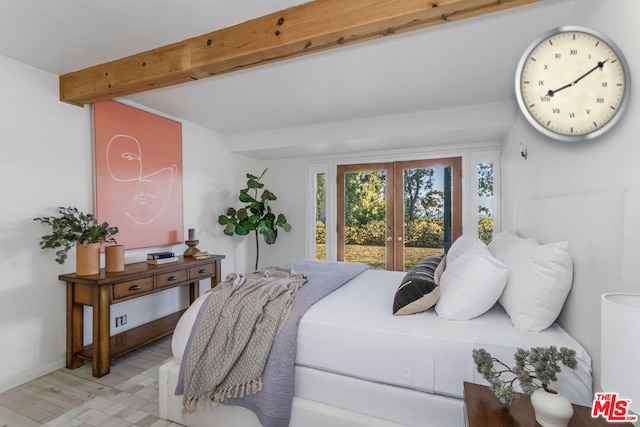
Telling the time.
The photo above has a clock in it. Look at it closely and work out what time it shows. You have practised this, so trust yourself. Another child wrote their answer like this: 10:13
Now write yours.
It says 8:09
